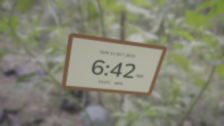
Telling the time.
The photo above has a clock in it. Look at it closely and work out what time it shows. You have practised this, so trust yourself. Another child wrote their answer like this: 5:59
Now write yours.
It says 6:42
